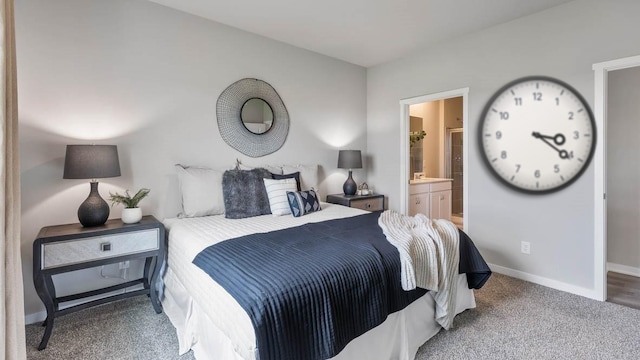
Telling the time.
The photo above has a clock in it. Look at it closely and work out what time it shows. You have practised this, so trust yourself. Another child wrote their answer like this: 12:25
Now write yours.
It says 3:21
